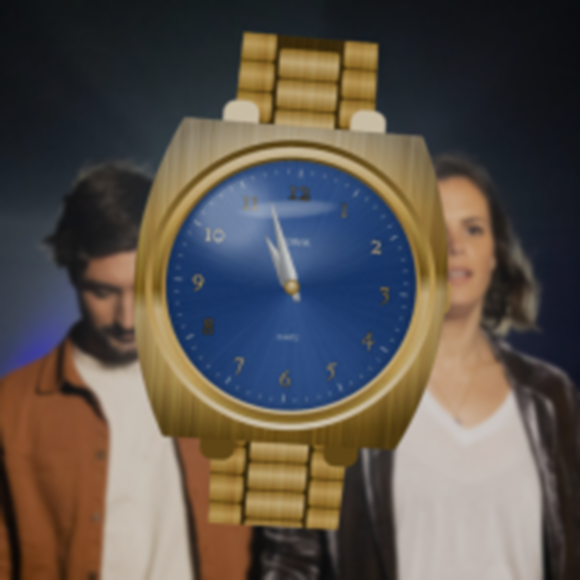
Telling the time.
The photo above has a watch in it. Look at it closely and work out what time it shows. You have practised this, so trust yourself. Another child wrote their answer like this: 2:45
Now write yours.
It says 10:57
